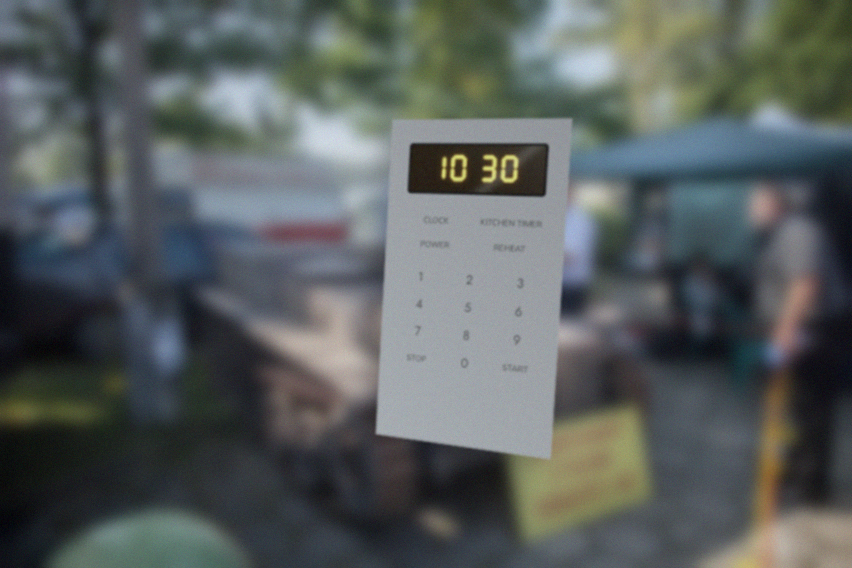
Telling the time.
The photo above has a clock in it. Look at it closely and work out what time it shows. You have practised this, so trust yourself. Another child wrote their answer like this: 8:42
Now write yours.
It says 10:30
